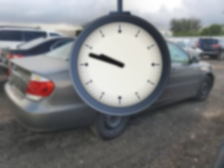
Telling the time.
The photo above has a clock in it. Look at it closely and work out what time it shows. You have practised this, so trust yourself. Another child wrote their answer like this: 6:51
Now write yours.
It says 9:48
